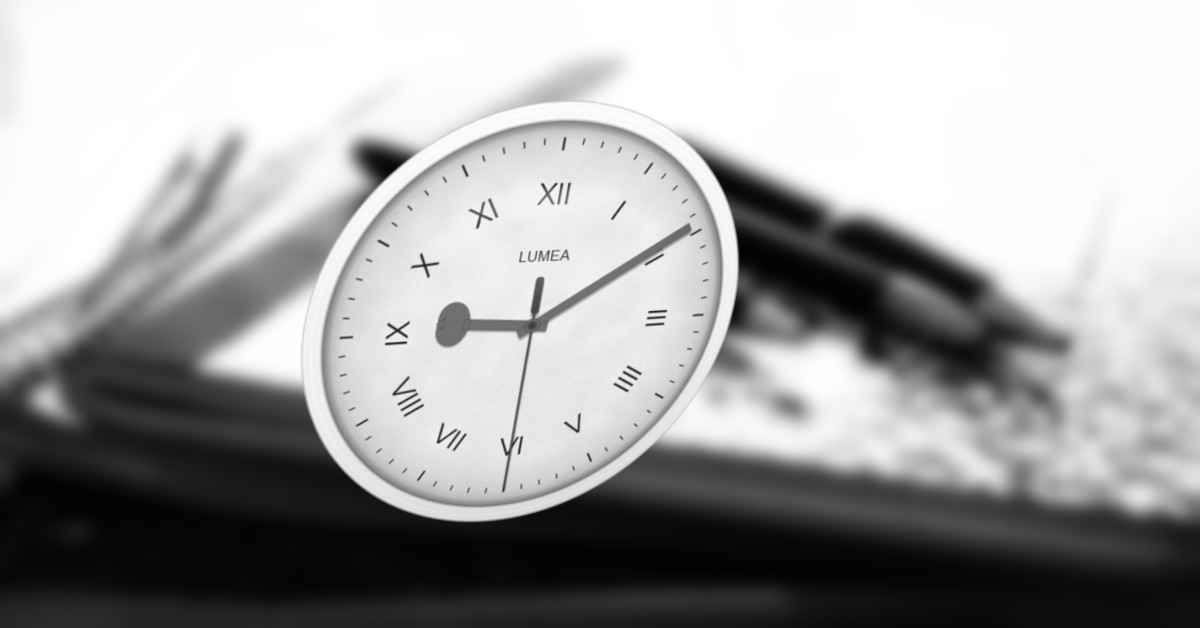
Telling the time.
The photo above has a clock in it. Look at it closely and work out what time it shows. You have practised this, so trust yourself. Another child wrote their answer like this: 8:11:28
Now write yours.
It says 9:09:30
